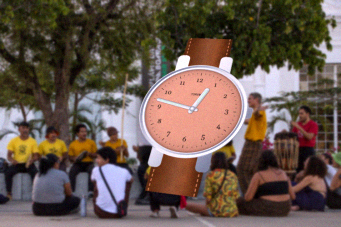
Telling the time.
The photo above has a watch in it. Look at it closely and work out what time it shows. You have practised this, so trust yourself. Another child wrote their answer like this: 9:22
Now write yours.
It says 12:47
